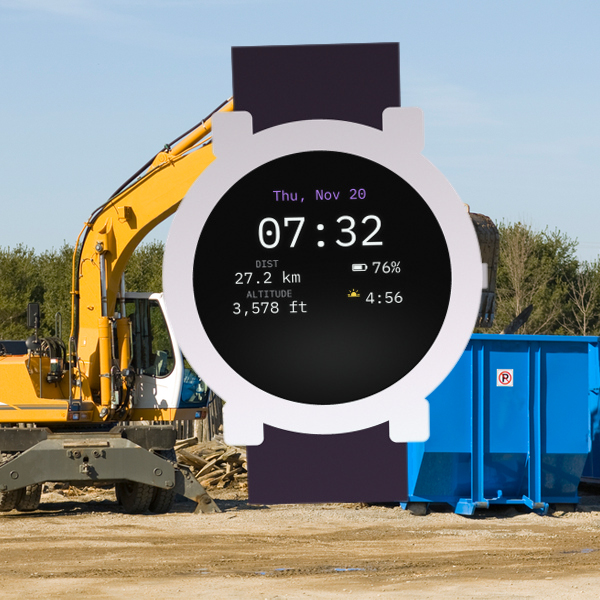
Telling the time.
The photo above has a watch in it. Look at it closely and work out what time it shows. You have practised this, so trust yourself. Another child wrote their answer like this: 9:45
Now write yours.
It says 7:32
